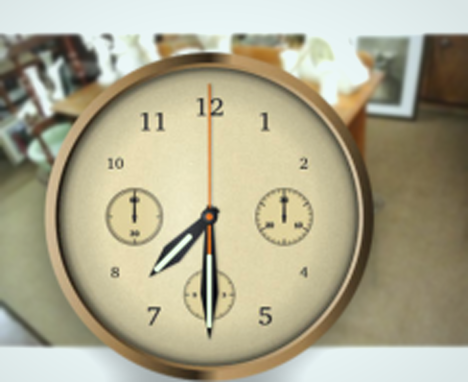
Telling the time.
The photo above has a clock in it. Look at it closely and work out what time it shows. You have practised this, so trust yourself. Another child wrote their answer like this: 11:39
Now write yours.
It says 7:30
